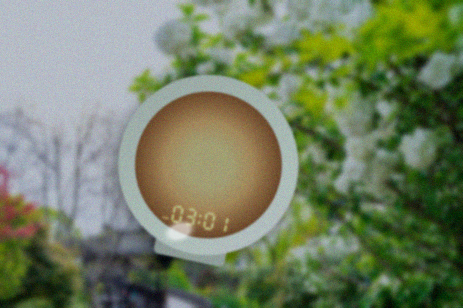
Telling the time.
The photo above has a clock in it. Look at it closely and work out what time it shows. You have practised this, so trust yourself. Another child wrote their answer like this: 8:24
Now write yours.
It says 3:01
